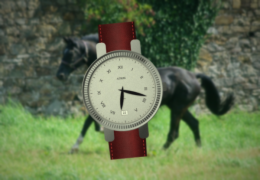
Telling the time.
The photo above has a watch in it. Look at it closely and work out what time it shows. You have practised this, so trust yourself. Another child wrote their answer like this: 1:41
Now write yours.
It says 6:18
